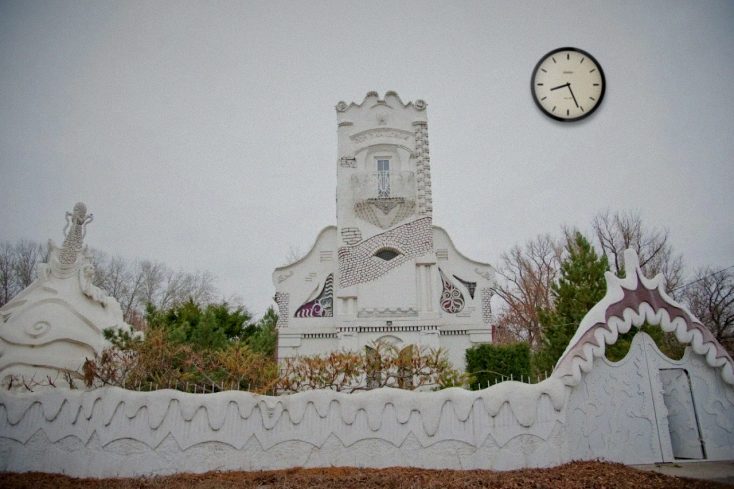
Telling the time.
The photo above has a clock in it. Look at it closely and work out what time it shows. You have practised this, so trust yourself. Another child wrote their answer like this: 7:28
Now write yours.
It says 8:26
